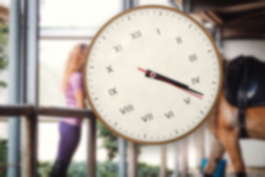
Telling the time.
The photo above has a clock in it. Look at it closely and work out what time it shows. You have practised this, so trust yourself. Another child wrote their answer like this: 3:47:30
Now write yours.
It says 4:22:23
